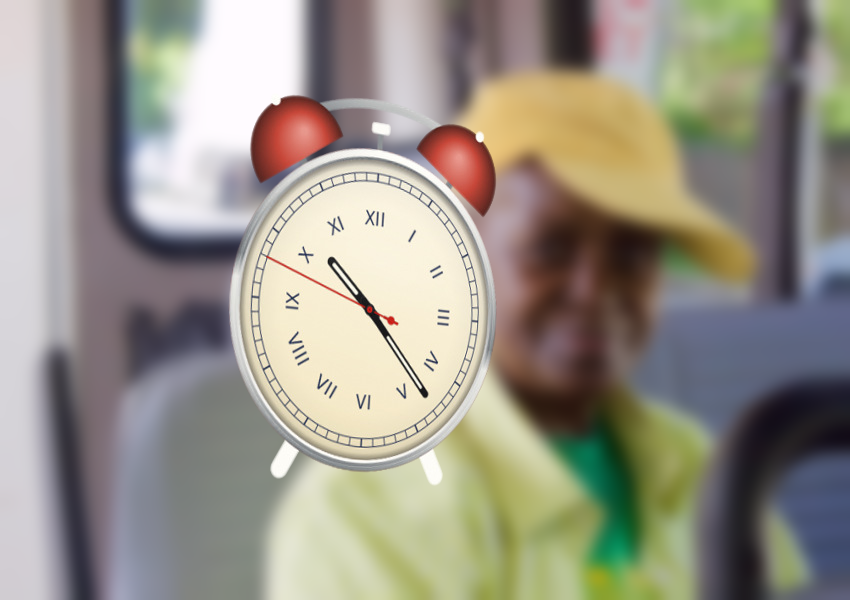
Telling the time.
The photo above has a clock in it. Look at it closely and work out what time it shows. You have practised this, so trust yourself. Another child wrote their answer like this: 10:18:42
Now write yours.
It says 10:22:48
